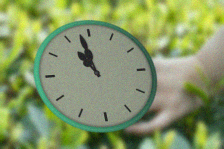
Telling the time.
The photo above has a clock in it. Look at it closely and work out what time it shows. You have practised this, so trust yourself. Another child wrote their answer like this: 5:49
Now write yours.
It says 10:58
